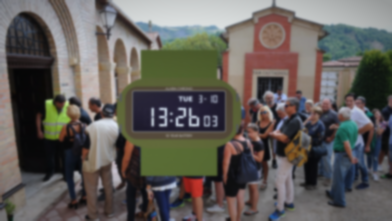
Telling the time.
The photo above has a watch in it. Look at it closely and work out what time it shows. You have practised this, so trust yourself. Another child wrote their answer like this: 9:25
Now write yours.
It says 13:26
